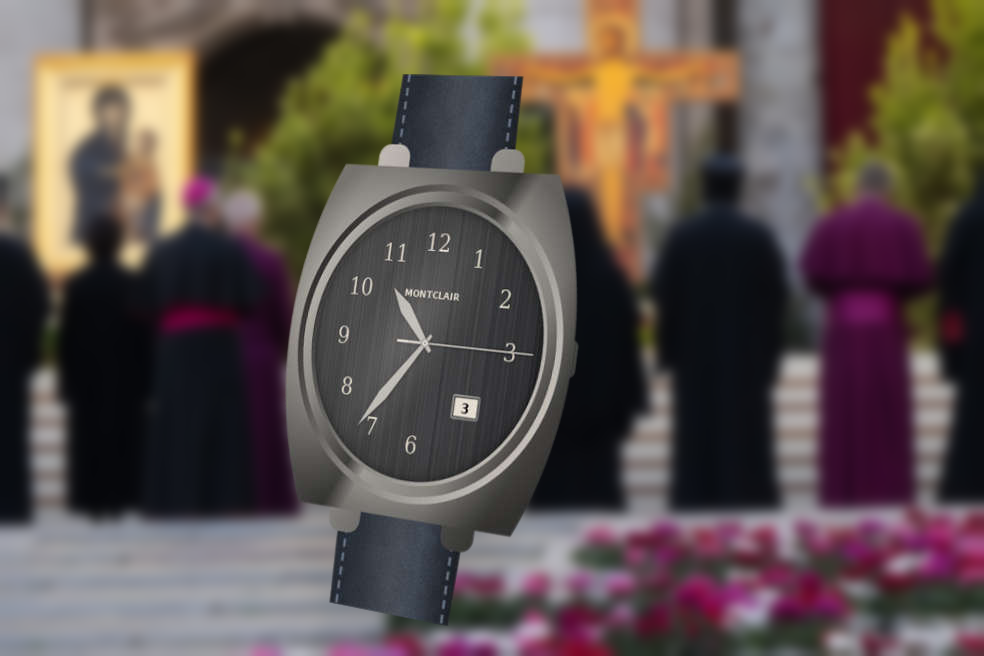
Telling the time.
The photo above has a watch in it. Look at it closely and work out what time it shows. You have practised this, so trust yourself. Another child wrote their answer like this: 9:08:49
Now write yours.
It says 10:36:15
